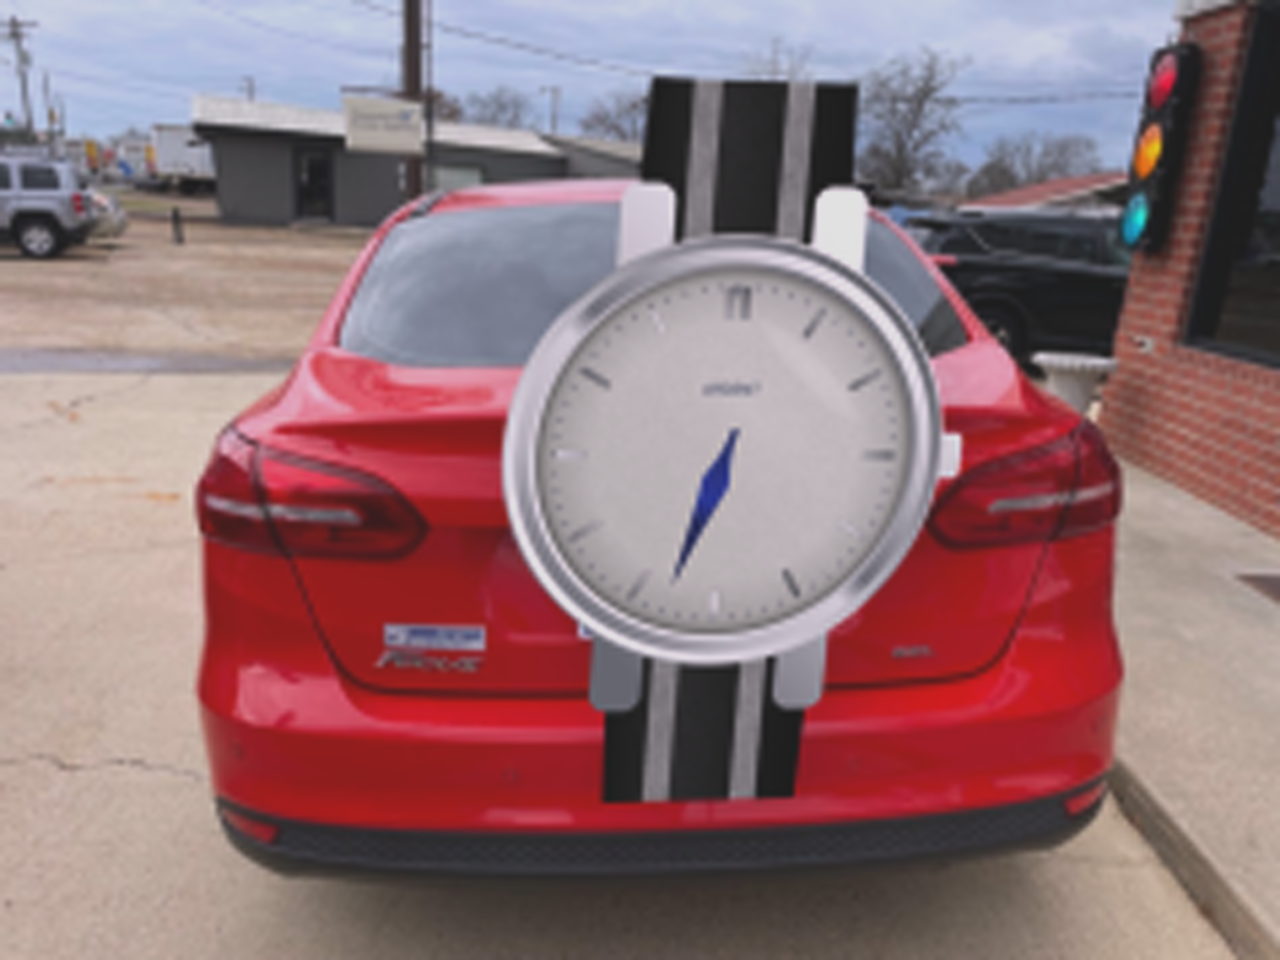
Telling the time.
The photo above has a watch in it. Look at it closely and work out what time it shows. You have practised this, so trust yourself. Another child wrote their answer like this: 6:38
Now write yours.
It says 6:33
